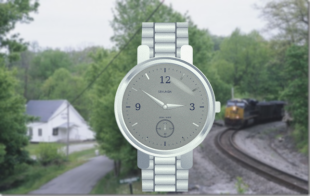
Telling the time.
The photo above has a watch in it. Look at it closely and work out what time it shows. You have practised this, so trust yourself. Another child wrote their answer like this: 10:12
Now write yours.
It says 2:51
